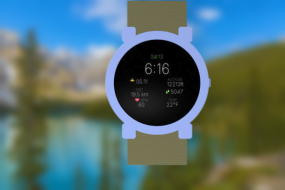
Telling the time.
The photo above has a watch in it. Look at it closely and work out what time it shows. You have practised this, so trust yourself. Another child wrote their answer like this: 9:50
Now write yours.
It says 6:16
